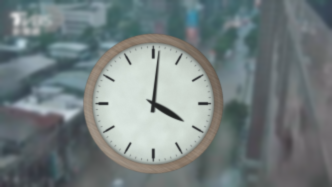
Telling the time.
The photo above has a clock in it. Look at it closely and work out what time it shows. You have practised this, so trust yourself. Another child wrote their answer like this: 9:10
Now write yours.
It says 4:01
